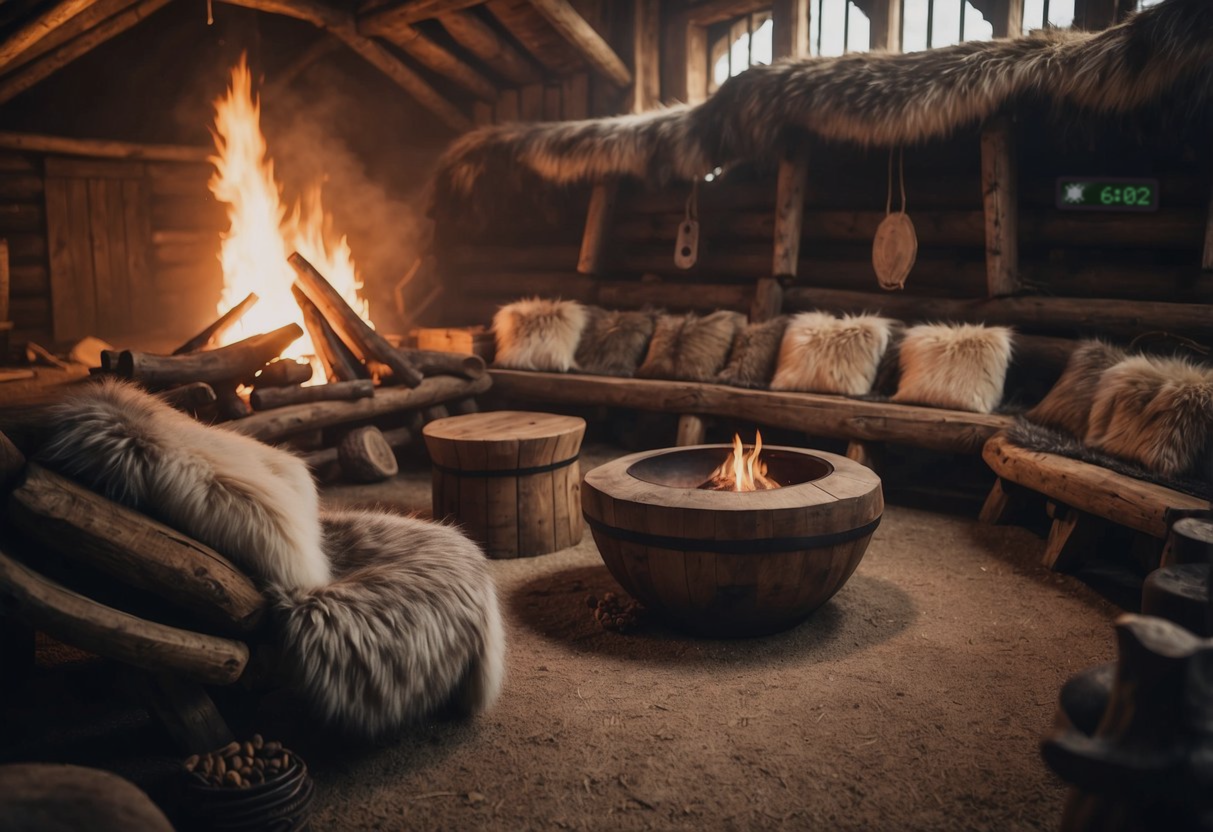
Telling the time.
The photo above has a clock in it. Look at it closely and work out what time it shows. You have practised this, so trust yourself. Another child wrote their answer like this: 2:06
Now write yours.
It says 6:02
